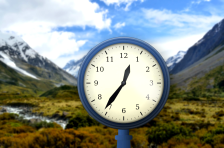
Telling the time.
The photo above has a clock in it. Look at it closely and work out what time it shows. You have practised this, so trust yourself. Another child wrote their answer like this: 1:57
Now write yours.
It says 12:36
